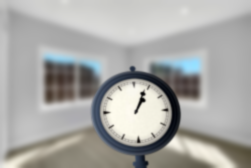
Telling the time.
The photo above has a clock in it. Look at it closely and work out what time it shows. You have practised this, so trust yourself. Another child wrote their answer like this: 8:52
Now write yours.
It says 1:04
